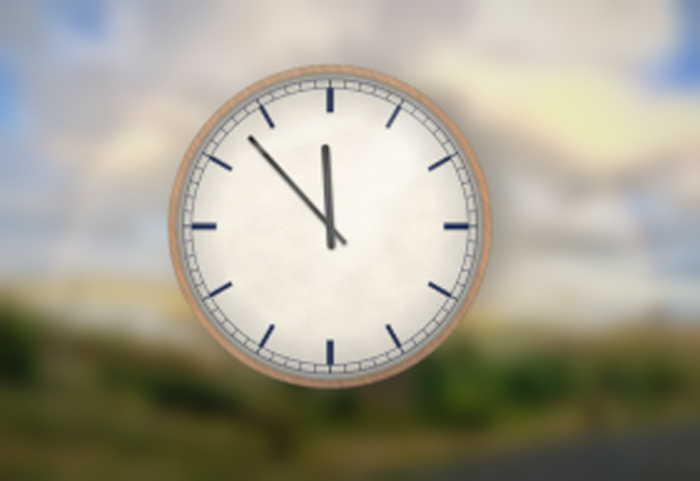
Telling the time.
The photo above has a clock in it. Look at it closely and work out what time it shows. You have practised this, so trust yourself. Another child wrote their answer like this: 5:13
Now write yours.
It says 11:53
